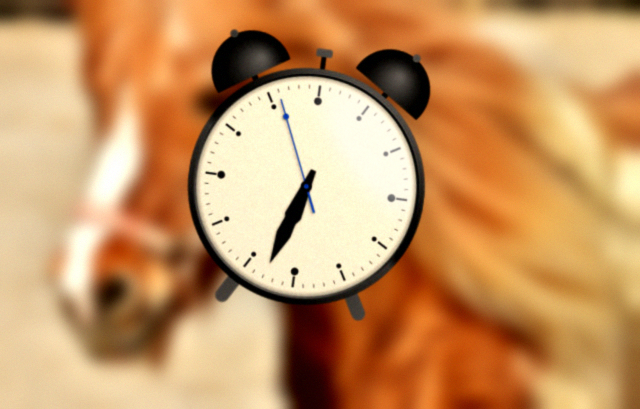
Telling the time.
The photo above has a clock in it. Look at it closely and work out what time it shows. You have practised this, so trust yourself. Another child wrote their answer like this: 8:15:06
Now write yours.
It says 6:32:56
